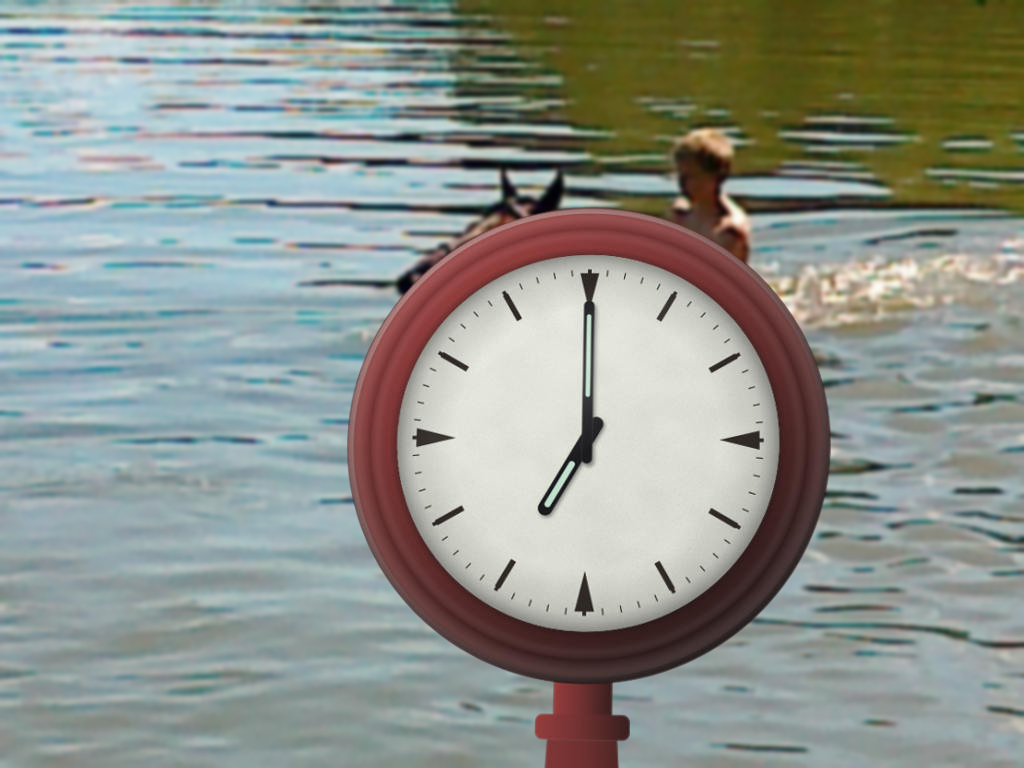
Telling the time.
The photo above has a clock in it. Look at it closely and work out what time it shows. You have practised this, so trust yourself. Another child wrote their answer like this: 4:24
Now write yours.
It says 7:00
